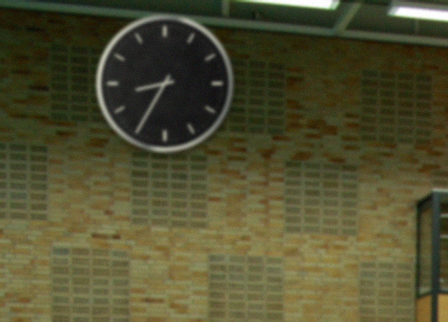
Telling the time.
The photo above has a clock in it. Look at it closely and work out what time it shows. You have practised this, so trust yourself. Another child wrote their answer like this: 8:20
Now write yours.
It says 8:35
